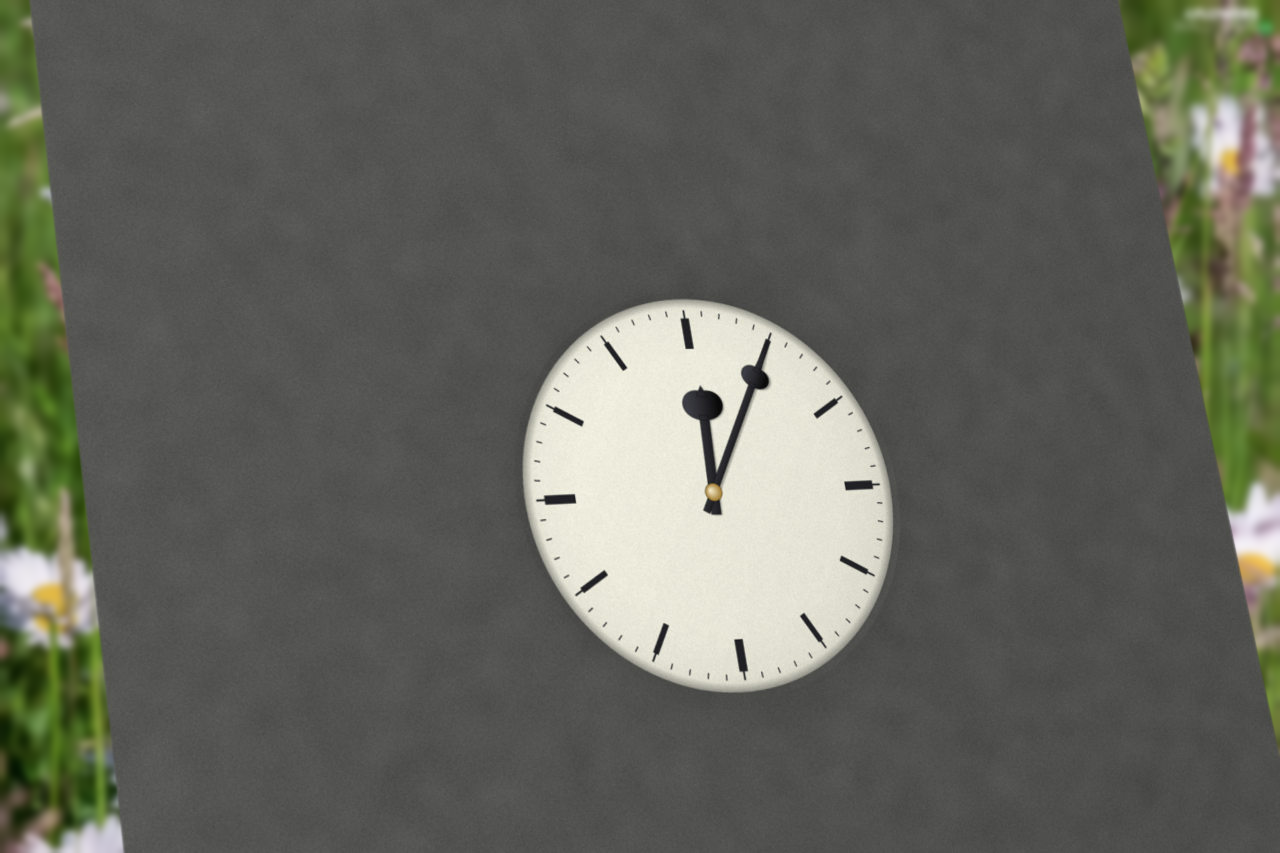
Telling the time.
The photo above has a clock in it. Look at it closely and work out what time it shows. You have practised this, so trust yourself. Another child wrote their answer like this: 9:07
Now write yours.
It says 12:05
